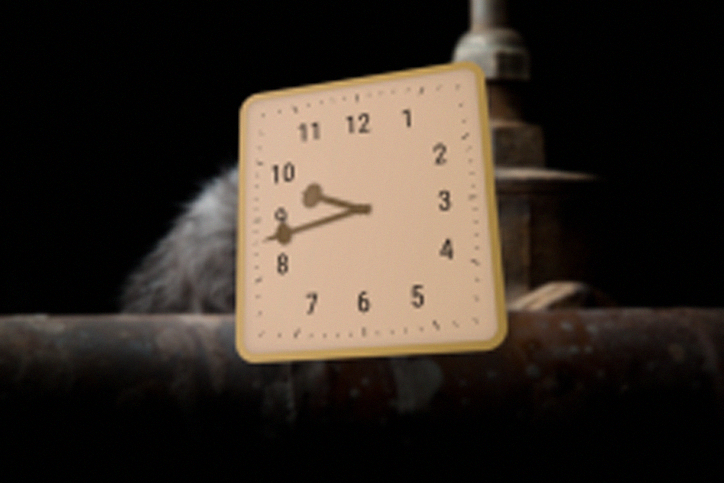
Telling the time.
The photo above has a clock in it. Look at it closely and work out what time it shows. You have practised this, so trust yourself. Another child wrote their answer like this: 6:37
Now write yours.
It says 9:43
